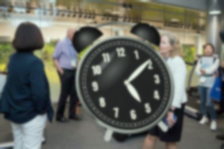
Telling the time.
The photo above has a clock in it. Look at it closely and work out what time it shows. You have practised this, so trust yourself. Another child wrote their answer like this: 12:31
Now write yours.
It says 5:09
